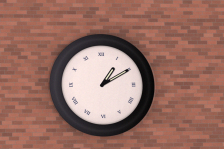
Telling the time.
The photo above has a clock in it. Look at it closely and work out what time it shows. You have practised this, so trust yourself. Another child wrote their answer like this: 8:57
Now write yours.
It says 1:10
